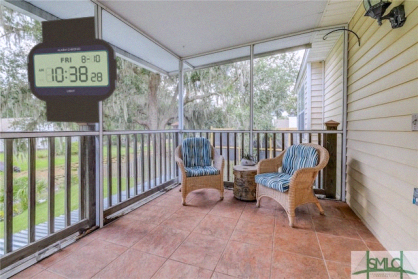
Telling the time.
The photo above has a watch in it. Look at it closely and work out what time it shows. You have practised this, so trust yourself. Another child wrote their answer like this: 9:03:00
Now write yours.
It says 10:38:28
